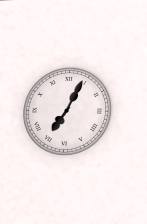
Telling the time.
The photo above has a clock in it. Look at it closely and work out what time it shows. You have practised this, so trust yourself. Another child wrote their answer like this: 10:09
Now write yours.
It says 7:04
